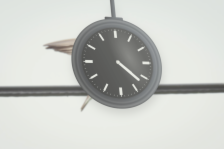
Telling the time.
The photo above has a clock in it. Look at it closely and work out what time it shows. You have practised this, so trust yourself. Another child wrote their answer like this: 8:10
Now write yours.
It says 4:22
